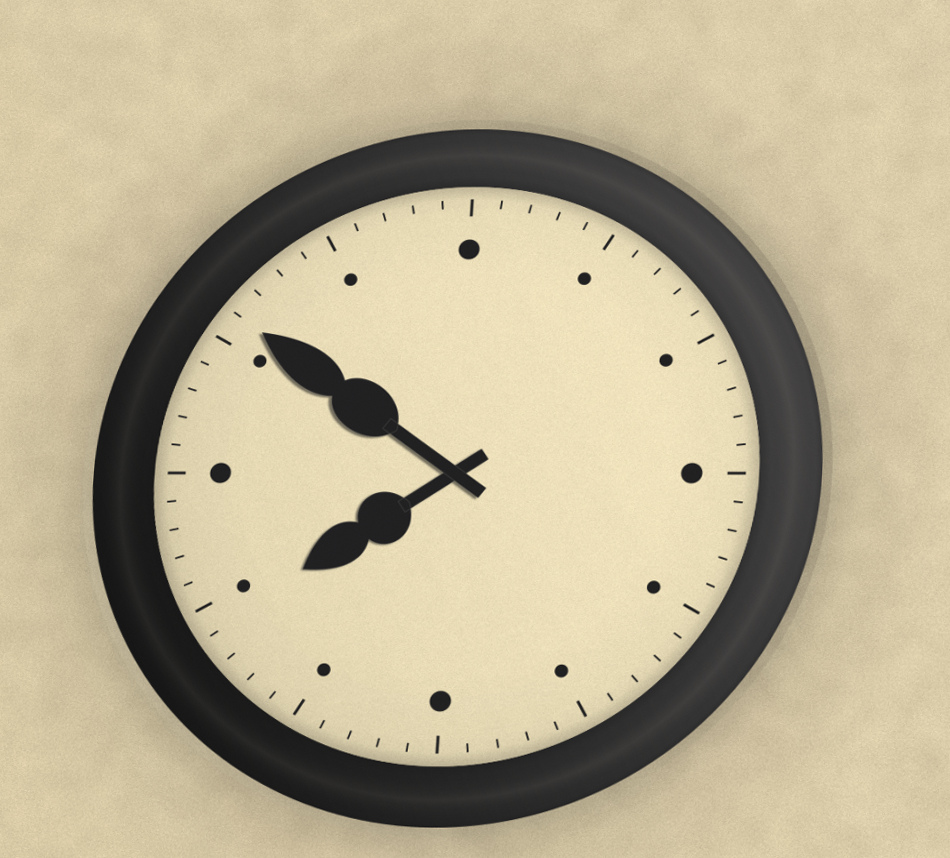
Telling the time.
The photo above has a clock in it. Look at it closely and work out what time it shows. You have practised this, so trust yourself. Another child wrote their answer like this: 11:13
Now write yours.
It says 7:51
